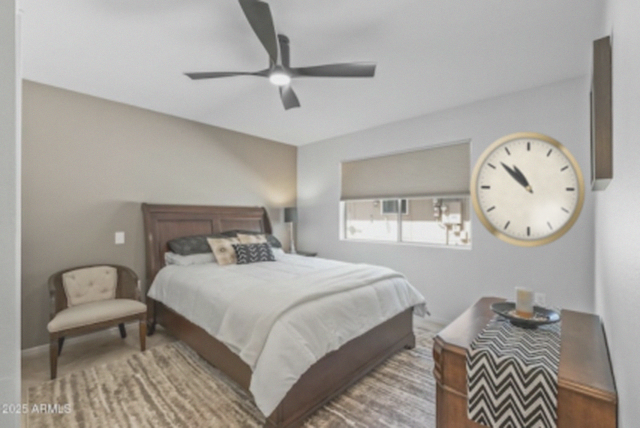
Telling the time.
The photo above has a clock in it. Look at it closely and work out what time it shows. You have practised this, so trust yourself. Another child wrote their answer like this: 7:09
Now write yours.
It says 10:52
